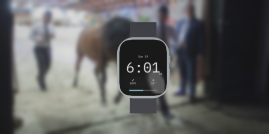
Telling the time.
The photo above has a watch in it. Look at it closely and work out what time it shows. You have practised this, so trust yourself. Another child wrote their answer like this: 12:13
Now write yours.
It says 6:01
